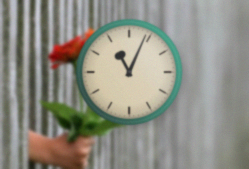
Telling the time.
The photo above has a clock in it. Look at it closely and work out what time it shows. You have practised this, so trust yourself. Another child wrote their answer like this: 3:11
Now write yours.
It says 11:04
